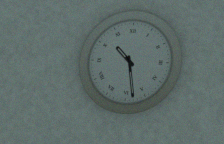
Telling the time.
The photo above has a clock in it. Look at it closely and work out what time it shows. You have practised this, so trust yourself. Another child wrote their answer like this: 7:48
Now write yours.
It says 10:28
